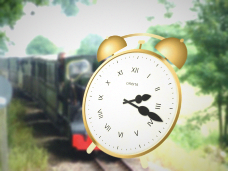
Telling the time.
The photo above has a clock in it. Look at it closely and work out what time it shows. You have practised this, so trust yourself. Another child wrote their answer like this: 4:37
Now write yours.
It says 2:18
